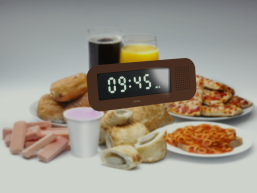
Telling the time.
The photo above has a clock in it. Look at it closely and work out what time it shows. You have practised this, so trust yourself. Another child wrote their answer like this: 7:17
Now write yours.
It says 9:45
